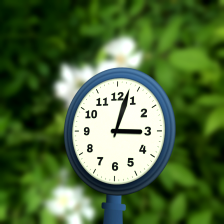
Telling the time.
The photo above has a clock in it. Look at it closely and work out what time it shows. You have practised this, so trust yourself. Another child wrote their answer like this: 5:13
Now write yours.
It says 3:03
